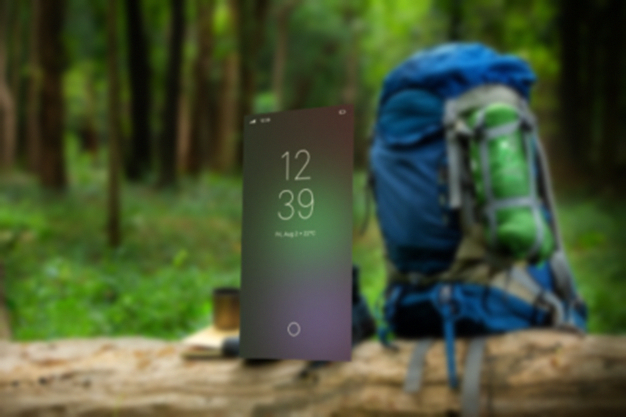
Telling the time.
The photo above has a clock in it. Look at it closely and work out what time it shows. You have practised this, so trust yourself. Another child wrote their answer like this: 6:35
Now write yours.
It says 12:39
